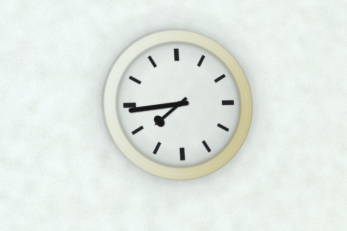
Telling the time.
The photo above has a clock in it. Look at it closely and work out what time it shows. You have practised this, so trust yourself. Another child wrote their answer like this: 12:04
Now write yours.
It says 7:44
